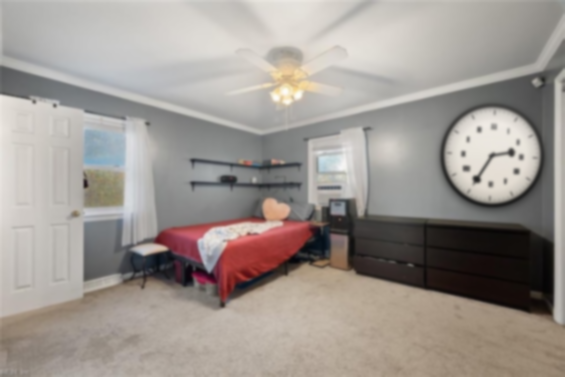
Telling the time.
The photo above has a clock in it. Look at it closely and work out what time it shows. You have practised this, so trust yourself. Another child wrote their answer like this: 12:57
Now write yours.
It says 2:35
